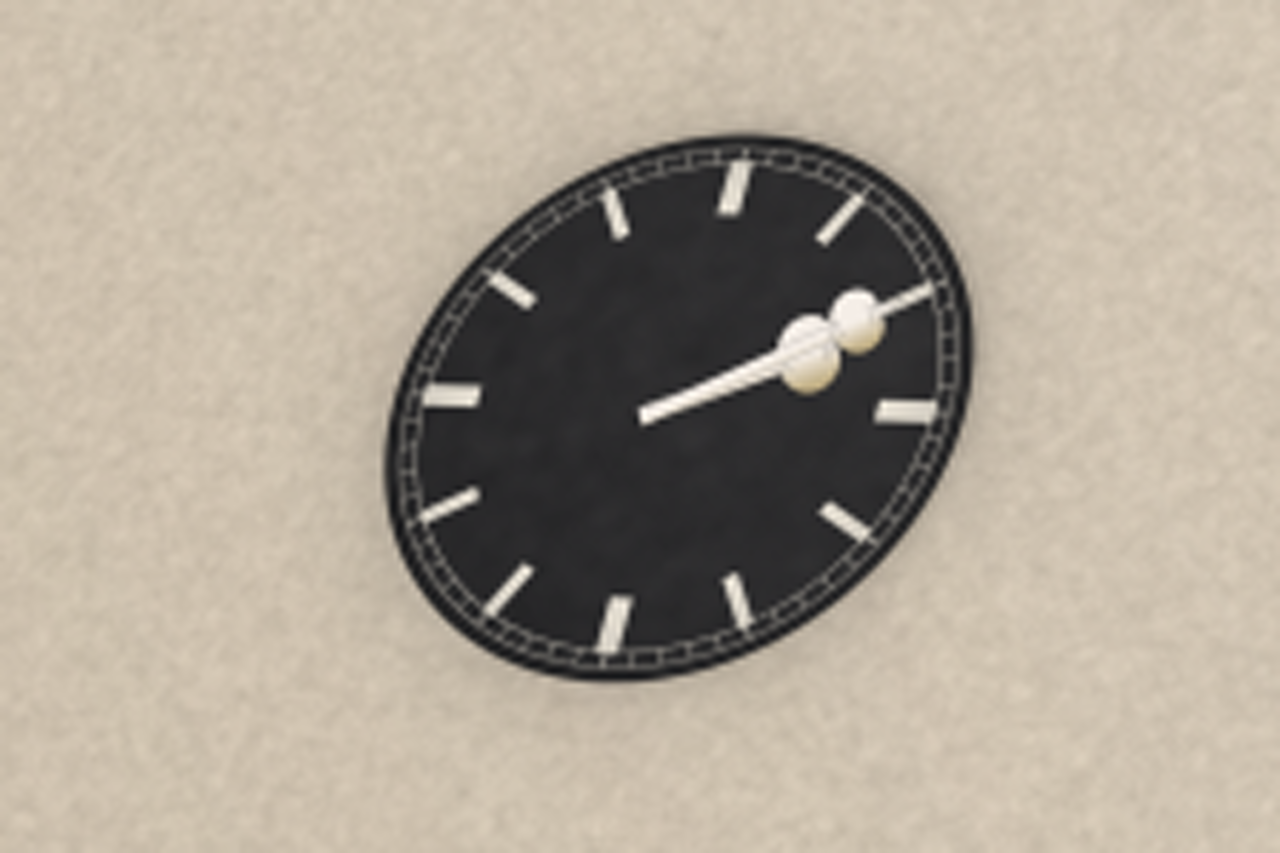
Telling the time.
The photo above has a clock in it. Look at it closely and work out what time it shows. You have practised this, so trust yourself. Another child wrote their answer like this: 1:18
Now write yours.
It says 2:10
